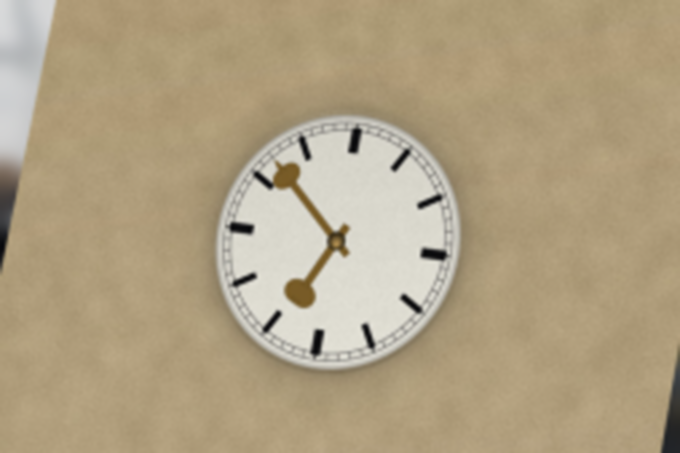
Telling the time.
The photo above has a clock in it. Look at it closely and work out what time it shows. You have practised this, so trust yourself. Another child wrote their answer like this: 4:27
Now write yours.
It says 6:52
